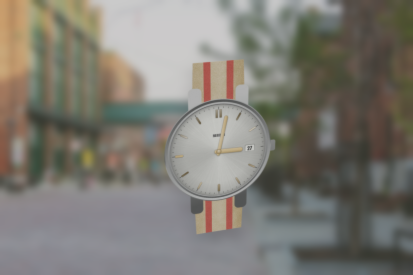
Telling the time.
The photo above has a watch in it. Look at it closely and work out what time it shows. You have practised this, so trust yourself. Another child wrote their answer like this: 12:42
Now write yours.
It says 3:02
